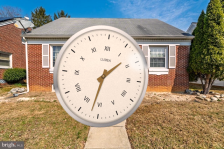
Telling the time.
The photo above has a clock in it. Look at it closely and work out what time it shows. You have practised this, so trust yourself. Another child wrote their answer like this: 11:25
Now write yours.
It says 1:32
